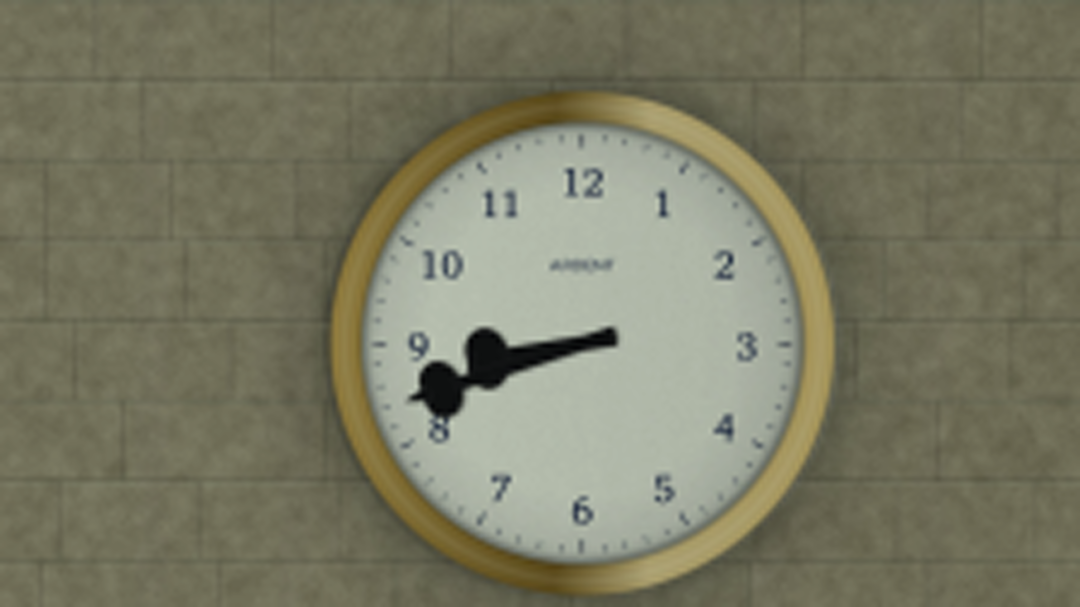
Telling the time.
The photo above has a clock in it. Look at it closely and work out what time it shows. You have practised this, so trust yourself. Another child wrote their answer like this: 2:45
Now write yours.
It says 8:42
